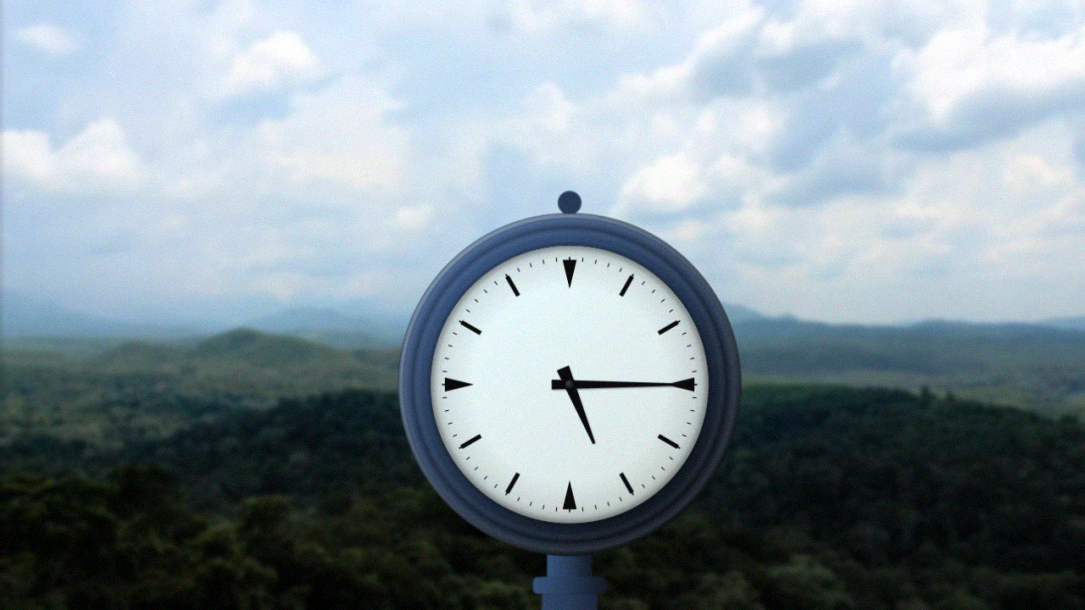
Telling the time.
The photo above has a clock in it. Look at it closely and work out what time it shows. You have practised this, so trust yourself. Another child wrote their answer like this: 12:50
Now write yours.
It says 5:15
